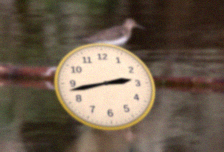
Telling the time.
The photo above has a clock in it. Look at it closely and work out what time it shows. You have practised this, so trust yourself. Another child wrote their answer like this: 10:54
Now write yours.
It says 2:43
